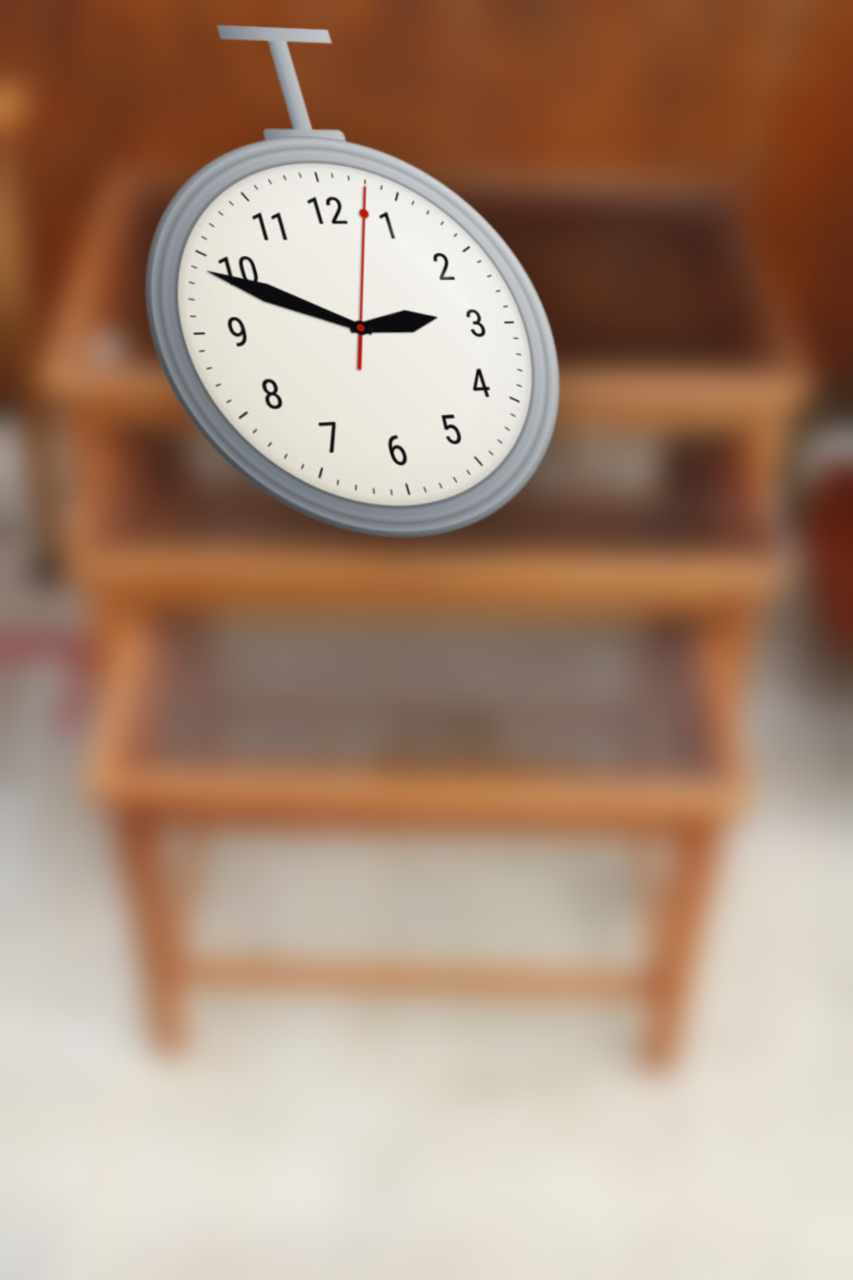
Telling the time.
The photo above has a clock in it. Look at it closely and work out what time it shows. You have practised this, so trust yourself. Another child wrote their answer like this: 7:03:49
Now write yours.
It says 2:49:03
